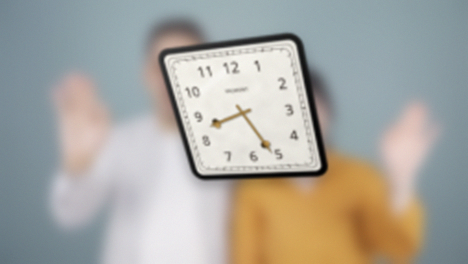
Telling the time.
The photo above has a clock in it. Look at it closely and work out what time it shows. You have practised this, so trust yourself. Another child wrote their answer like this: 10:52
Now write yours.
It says 8:26
